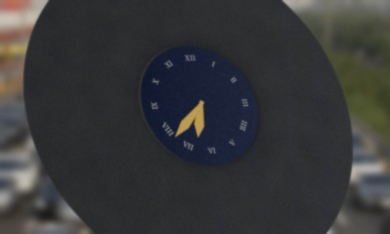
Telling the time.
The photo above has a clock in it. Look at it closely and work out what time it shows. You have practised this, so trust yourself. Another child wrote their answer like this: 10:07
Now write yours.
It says 6:38
